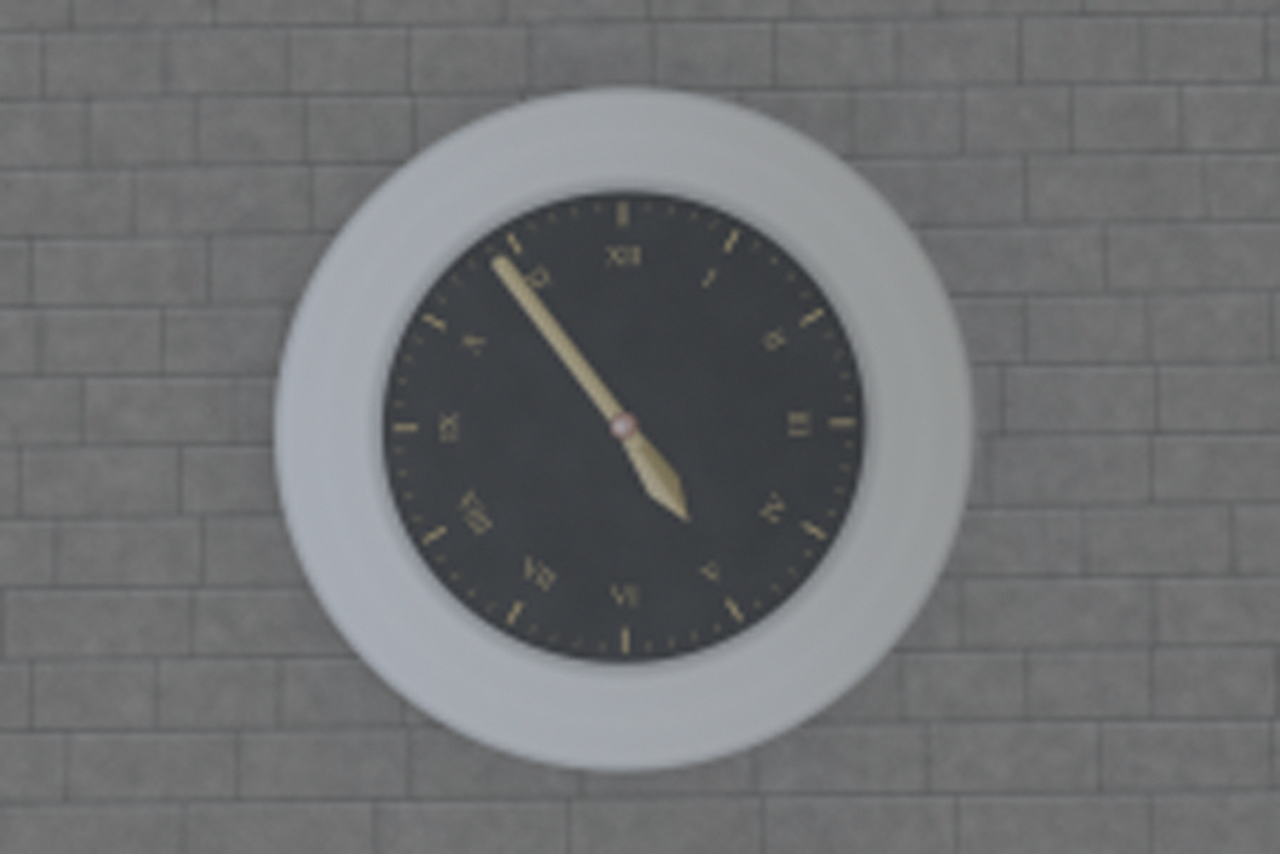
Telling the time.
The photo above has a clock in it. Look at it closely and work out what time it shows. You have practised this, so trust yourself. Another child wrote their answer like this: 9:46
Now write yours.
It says 4:54
